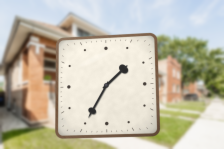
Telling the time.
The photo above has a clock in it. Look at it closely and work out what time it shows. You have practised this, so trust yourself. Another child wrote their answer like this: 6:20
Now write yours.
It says 1:35
